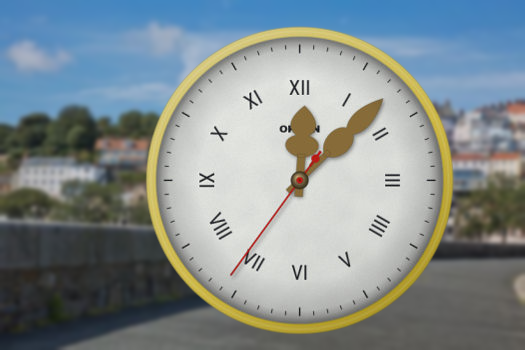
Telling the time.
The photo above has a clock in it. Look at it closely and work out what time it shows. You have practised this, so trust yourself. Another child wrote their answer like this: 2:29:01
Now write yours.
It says 12:07:36
